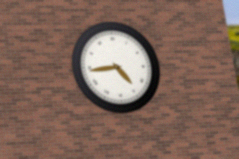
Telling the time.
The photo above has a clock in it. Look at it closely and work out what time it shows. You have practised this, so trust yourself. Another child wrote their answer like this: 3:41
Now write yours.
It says 4:44
